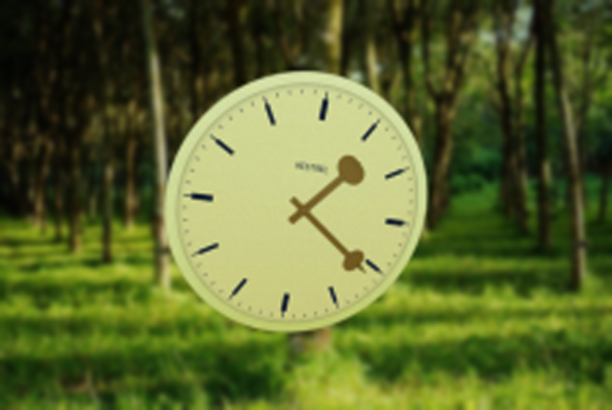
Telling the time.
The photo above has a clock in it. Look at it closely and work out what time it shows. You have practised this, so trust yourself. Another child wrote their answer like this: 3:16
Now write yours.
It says 1:21
